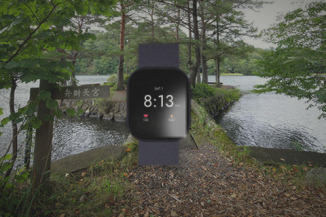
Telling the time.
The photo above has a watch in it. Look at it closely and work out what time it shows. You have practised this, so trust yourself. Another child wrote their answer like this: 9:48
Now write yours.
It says 8:13
